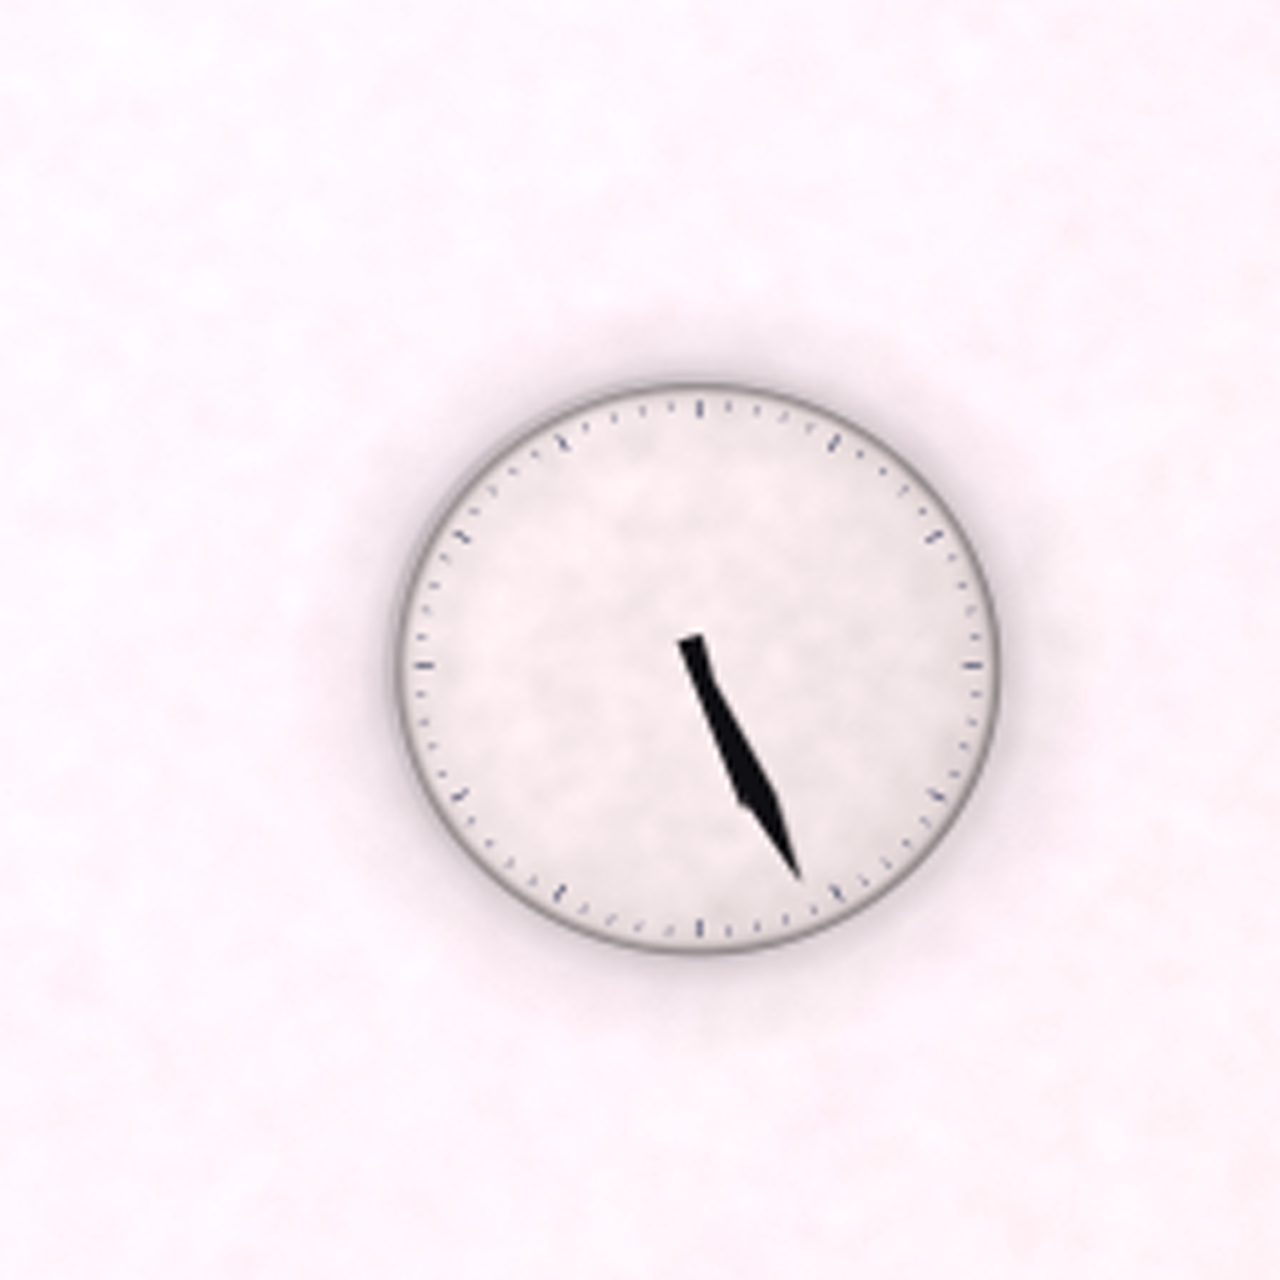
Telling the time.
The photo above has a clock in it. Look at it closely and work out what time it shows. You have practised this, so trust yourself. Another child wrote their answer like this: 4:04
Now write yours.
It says 5:26
